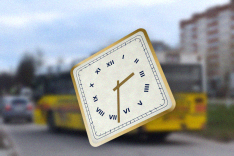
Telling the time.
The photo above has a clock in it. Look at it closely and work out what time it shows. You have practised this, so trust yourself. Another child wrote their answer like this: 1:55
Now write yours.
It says 2:33
